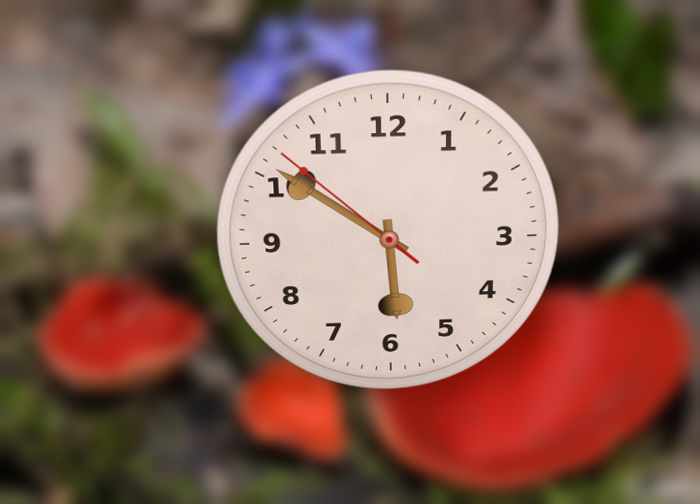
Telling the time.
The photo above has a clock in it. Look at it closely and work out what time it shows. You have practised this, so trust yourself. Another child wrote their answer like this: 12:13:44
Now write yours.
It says 5:50:52
